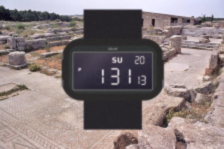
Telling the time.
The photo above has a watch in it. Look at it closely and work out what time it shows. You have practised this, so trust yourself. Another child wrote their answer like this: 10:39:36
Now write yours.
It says 1:31:13
